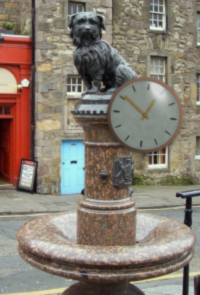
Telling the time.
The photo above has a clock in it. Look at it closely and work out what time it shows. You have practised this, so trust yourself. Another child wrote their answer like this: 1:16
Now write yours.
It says 12:51
